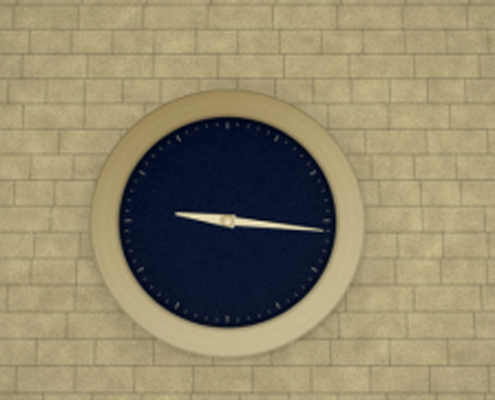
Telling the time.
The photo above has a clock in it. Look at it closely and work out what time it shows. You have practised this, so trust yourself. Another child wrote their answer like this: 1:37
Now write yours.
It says 9:16
